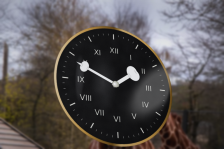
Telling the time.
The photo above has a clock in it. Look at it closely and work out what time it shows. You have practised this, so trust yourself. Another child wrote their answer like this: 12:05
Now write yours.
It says 1:49
